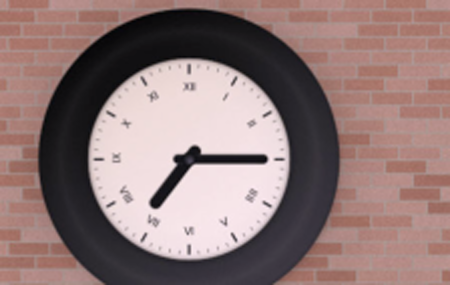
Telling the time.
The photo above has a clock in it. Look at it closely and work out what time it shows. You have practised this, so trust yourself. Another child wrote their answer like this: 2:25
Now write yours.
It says 7:15
